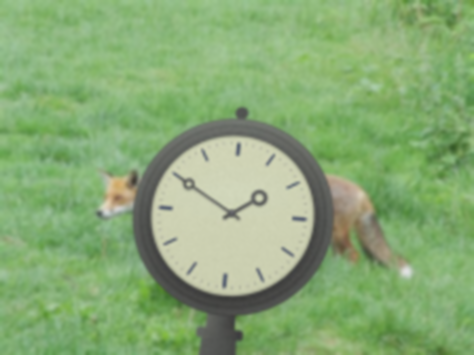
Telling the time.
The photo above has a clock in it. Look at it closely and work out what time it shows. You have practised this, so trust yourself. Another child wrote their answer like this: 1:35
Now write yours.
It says 1:50
